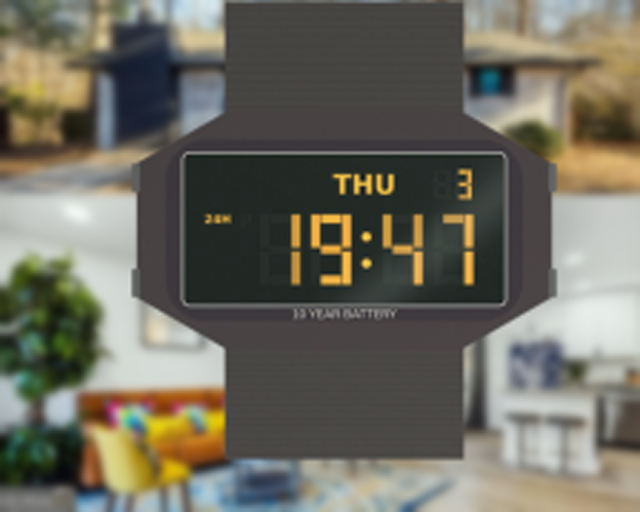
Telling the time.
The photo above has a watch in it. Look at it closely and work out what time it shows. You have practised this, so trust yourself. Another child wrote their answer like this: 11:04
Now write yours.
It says 19:47
